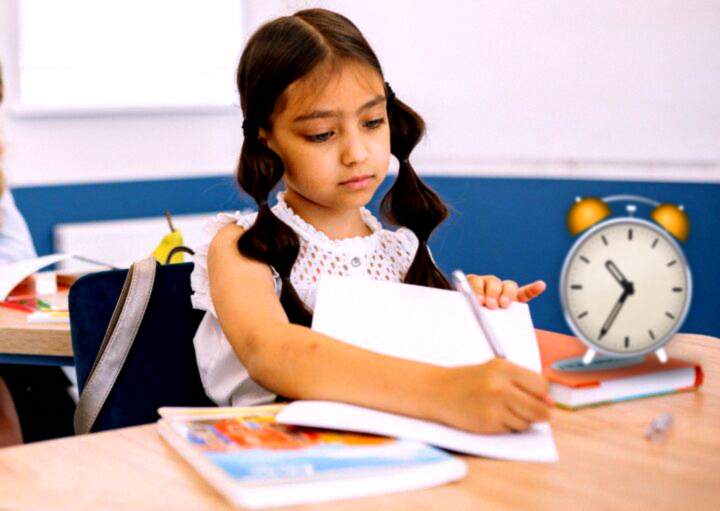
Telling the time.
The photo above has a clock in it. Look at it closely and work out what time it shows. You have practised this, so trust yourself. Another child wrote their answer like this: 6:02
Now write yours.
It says 10:35
